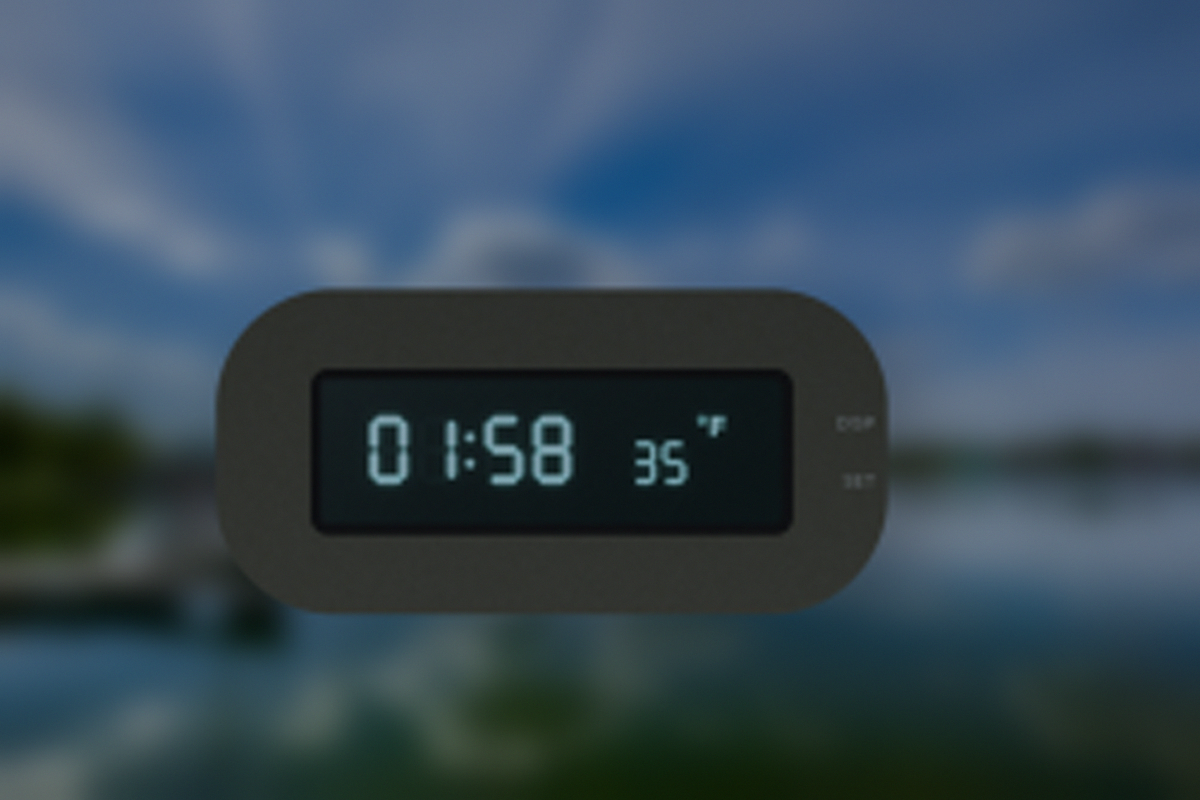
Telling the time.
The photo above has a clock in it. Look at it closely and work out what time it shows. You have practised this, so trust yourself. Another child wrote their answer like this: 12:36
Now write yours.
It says 1:58
